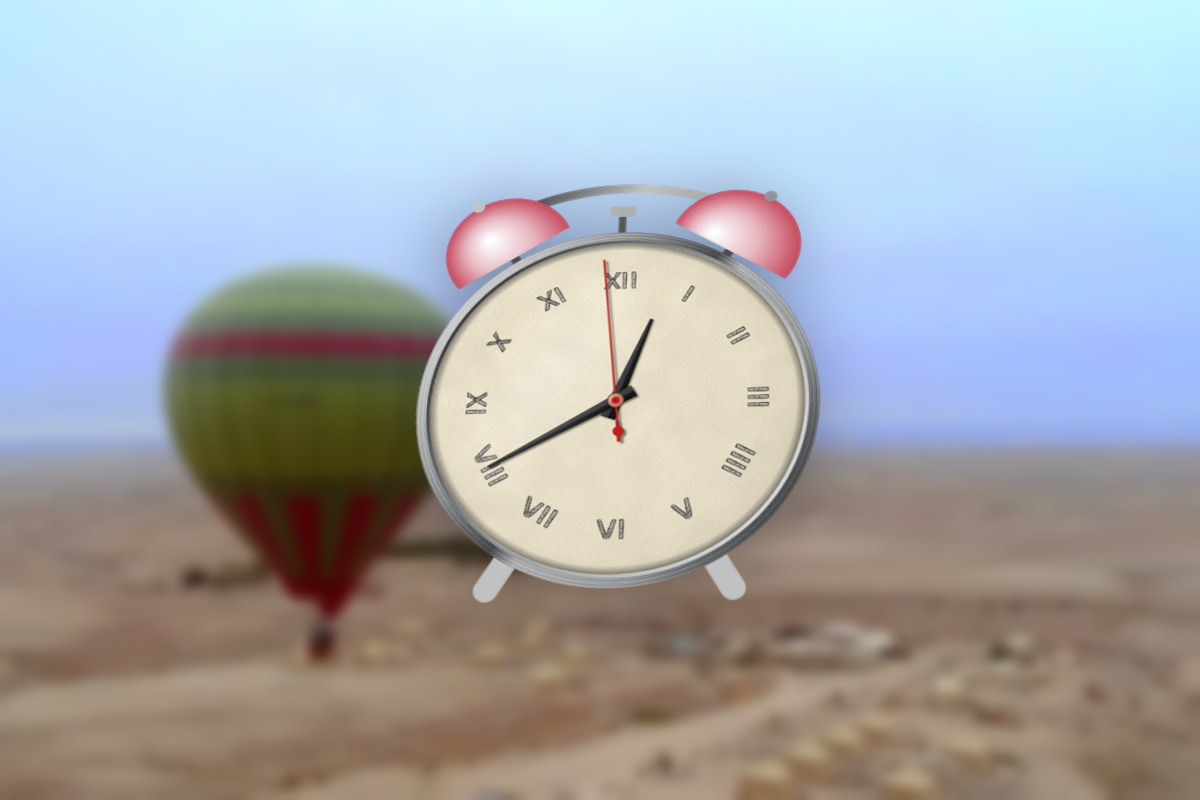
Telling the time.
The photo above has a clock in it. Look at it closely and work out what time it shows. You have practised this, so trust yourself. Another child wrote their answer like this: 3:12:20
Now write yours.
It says 12:39:59
